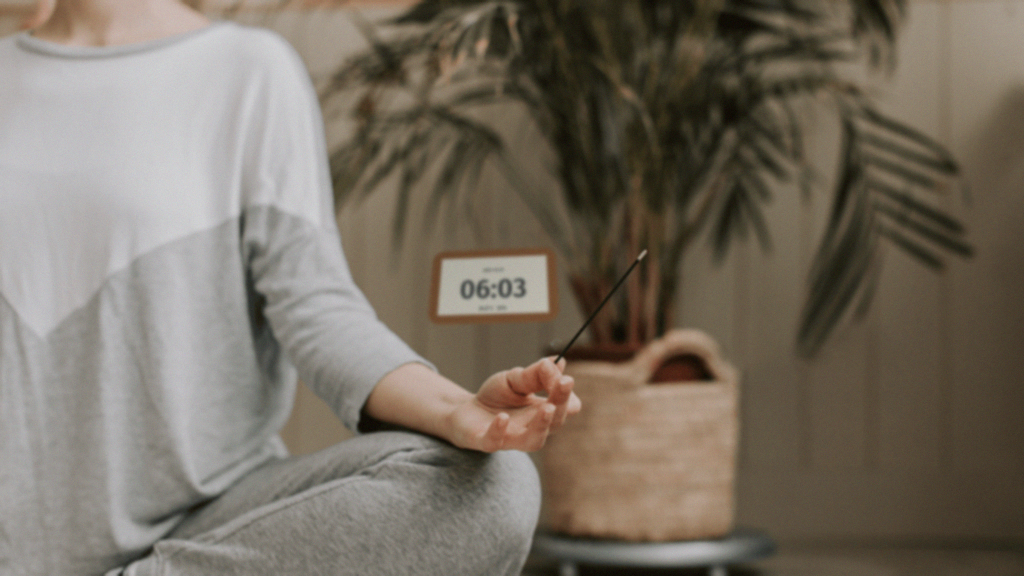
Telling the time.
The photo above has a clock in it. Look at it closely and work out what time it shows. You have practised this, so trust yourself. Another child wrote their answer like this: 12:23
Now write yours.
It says 6:03
